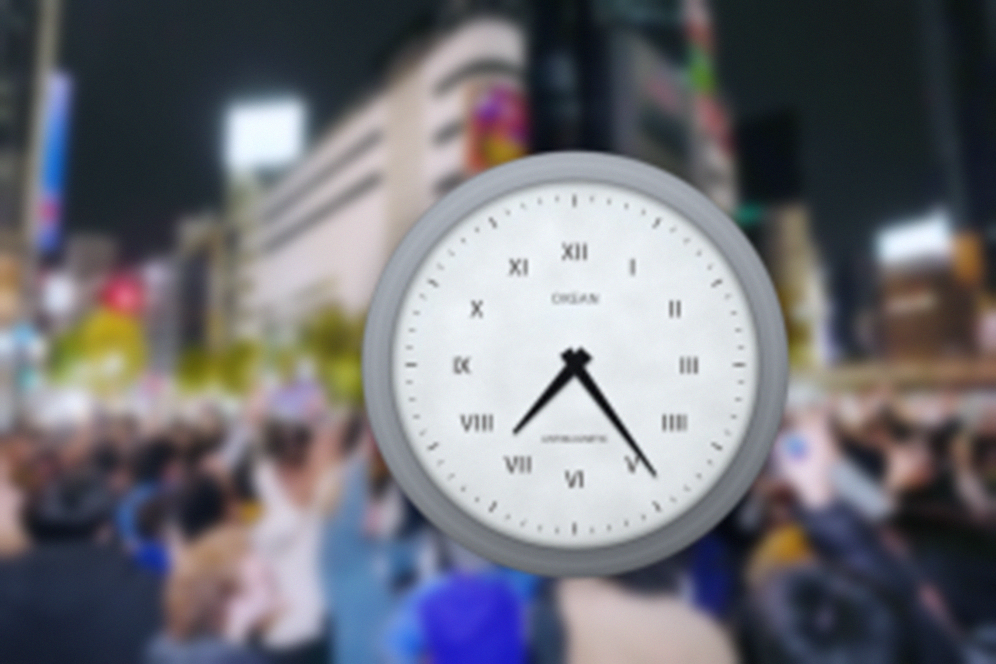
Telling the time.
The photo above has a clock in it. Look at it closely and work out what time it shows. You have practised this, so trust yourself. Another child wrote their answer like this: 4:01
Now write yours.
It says 7:24
